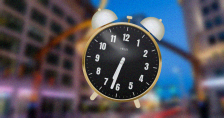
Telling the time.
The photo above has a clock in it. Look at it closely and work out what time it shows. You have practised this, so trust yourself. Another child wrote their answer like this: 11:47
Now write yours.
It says 6:32
